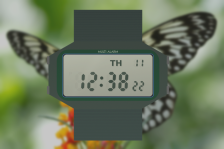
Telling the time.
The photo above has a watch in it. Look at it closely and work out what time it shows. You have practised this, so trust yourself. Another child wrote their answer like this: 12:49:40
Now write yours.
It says 12:38:22
